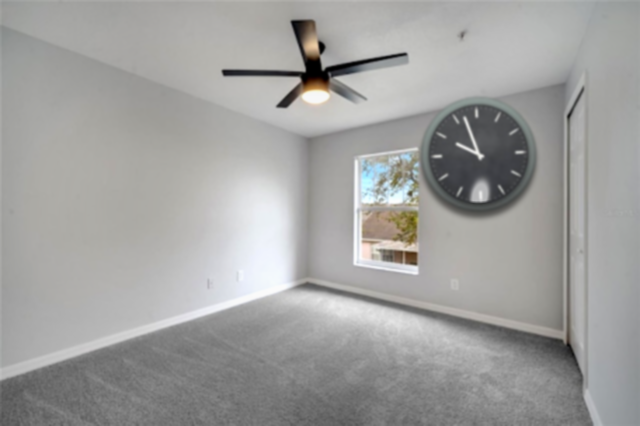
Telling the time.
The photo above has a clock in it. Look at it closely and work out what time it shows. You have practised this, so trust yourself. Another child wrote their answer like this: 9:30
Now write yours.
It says 9:57
